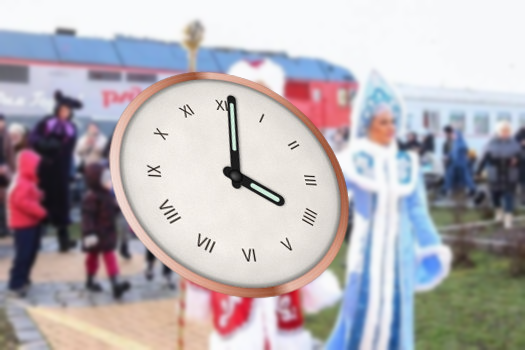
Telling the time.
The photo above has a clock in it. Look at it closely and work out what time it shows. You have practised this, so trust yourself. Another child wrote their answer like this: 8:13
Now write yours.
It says 4:01
